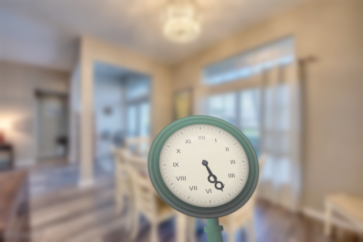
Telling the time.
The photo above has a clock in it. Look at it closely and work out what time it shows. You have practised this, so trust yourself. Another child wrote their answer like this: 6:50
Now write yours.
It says 5:26
